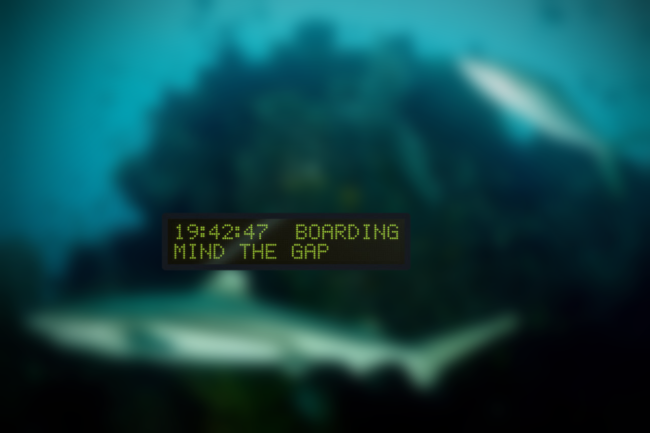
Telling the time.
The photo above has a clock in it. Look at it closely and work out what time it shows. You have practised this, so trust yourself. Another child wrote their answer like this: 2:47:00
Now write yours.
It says 19:42:47
